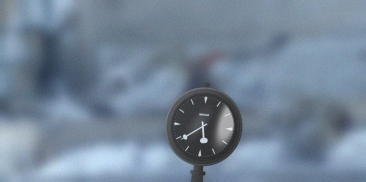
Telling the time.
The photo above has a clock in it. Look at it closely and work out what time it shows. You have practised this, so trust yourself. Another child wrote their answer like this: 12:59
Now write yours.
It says 5:39
